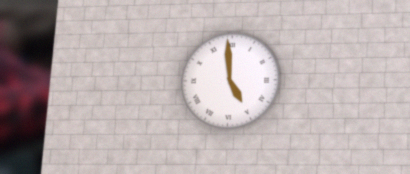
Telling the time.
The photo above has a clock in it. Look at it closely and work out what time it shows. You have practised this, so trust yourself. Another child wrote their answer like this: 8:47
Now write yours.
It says 4:59
